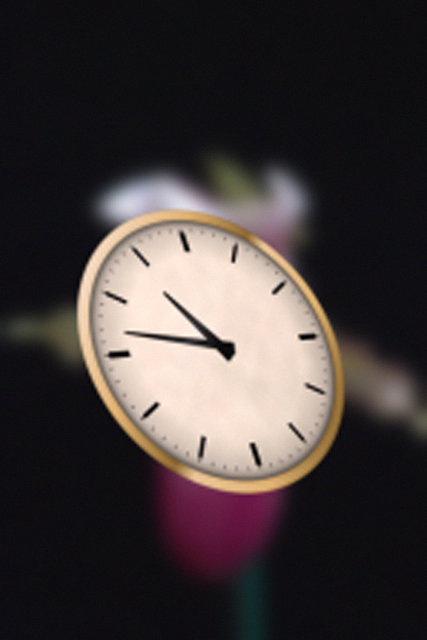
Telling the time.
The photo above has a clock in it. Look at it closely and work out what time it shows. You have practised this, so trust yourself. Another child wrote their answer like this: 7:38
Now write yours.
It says 10:47
